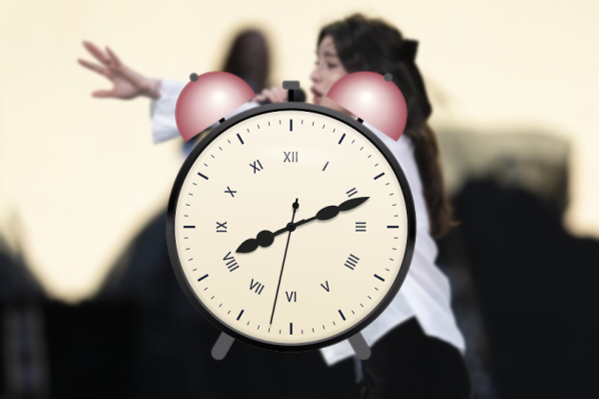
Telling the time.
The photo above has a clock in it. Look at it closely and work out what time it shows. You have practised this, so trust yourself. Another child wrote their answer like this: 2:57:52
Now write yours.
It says 8:11:32
